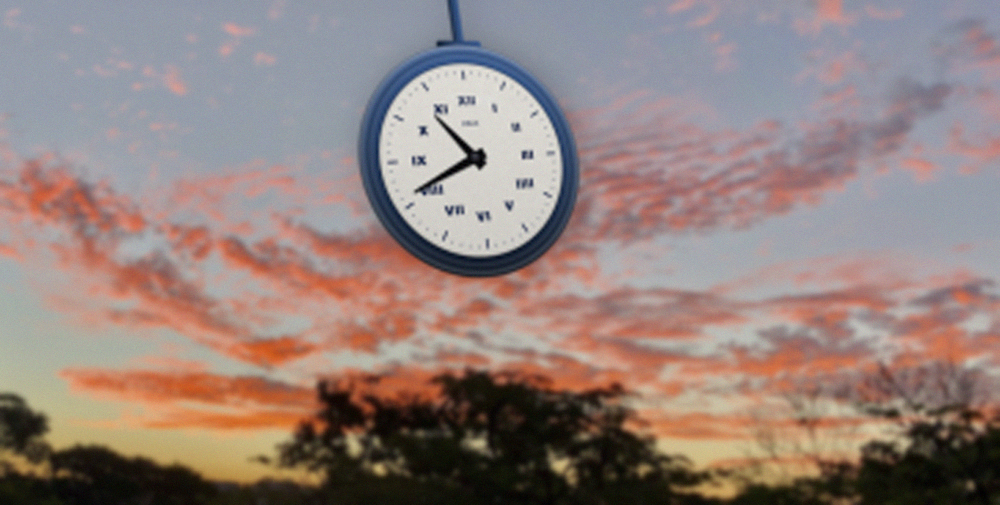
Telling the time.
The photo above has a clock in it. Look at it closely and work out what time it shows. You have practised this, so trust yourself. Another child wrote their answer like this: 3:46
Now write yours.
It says 10:41
